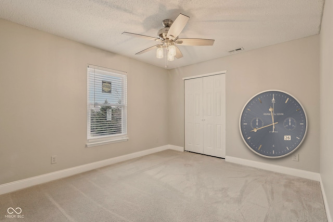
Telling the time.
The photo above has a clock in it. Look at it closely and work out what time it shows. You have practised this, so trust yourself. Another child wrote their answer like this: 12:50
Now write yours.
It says 11:42
